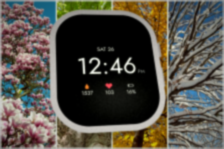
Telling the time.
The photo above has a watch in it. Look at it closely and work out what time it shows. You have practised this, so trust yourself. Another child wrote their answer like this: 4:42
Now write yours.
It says 12:46
